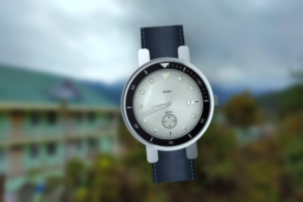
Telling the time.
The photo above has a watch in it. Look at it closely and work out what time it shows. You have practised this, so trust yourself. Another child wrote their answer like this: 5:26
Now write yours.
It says 8:42
